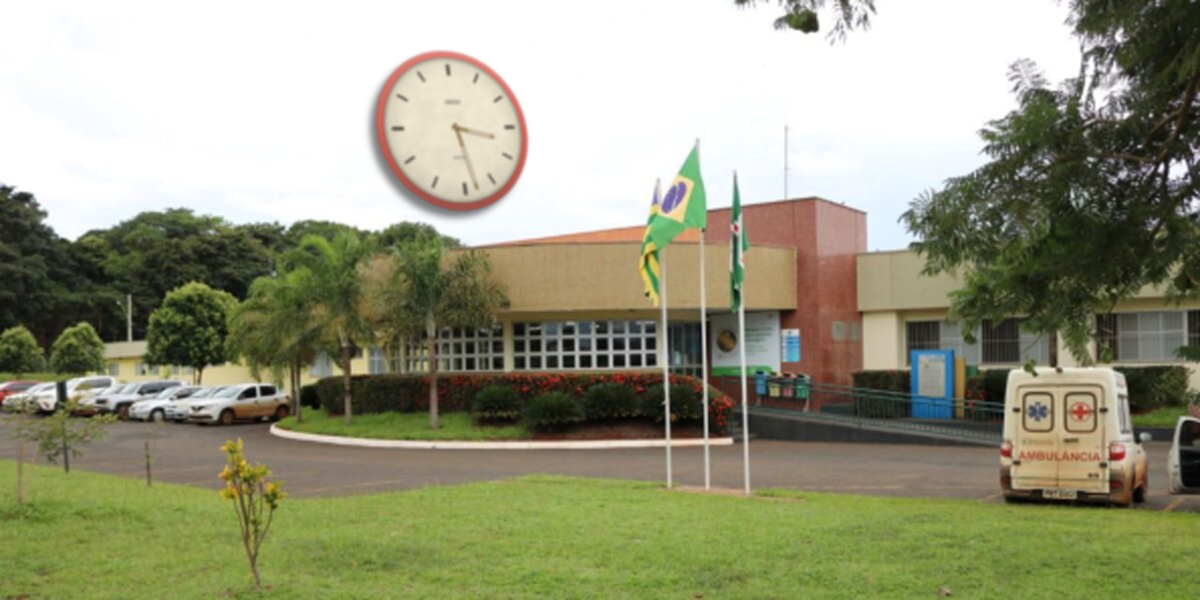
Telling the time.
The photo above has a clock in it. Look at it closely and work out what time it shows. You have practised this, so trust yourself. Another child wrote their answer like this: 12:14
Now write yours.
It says 3:28
